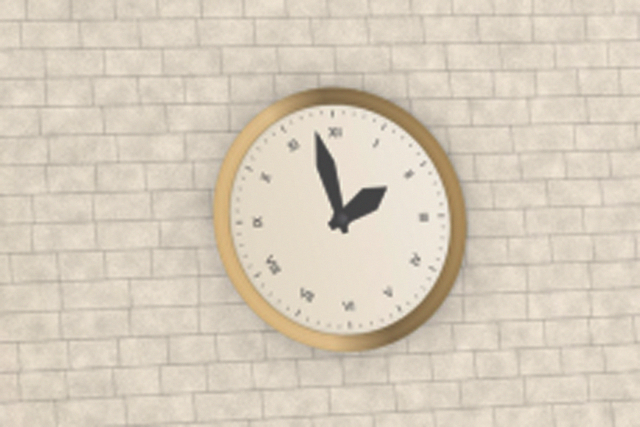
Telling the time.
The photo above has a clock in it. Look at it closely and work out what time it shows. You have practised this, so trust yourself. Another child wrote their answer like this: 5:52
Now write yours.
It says 1:58
